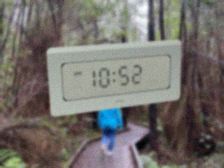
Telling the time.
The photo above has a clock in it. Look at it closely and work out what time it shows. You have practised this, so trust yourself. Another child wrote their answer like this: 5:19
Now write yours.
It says 10:52
